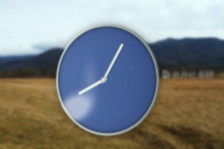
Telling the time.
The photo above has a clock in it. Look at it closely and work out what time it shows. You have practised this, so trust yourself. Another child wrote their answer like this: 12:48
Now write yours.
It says 8:05
